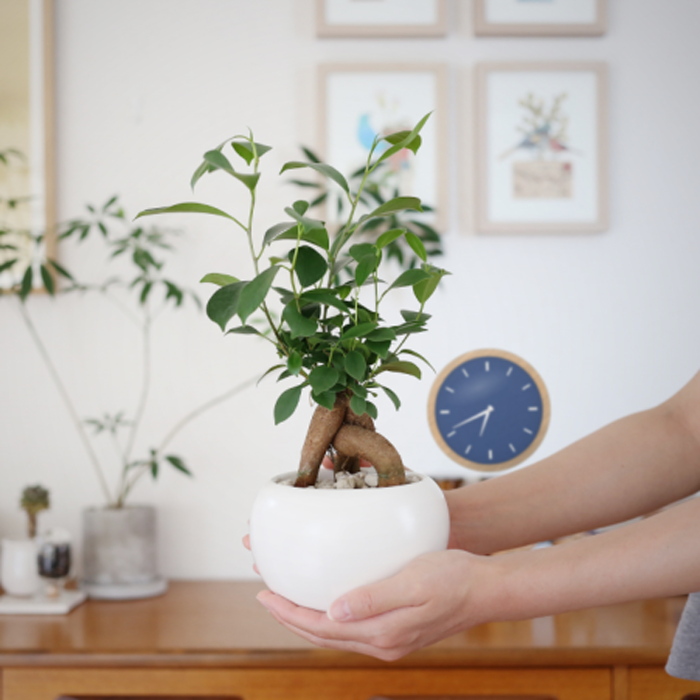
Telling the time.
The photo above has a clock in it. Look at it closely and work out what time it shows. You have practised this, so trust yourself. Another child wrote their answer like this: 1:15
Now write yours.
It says 6:41
